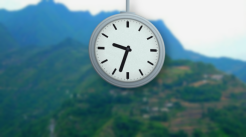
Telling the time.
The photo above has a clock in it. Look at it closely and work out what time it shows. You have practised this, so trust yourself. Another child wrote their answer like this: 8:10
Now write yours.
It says 9:33
